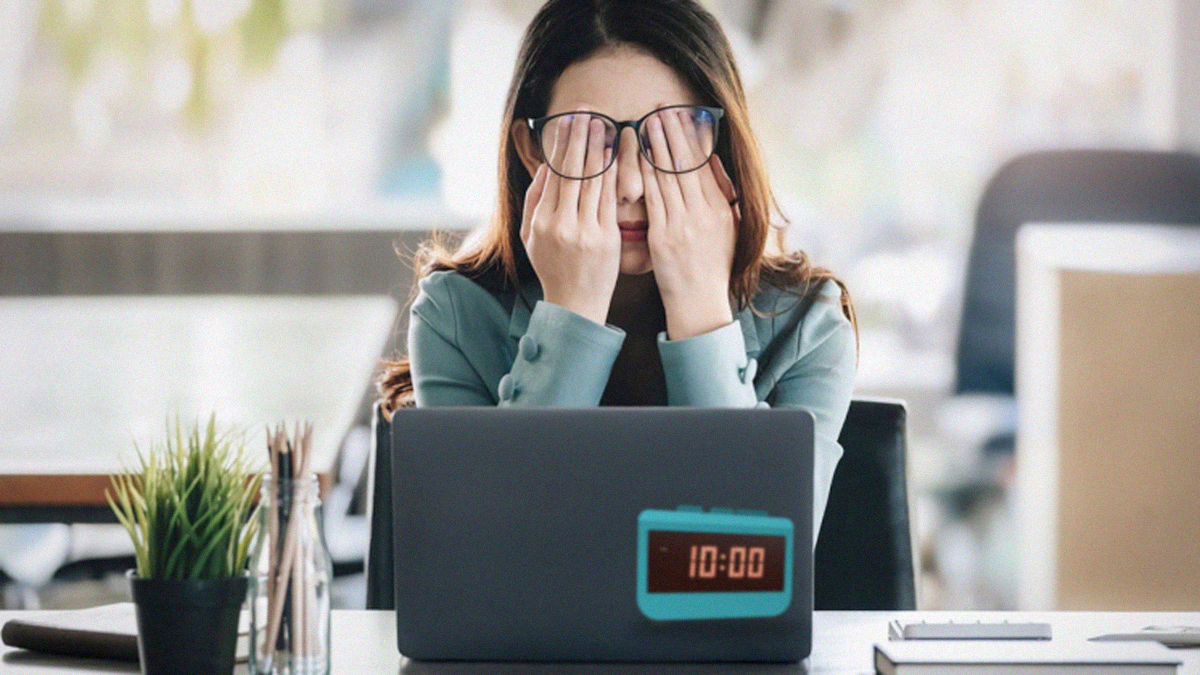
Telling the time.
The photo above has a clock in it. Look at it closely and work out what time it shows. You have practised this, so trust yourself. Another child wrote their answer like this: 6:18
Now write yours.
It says 10:00
